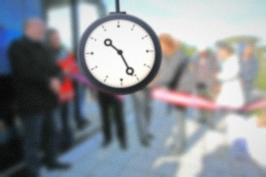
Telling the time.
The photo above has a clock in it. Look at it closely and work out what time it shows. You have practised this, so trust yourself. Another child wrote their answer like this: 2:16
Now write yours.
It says 10:26
